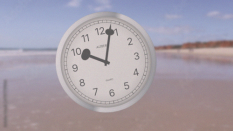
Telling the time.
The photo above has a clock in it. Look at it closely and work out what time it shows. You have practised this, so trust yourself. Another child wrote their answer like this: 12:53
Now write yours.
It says 10:03
